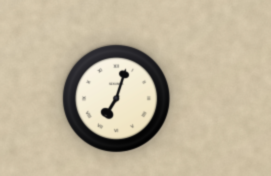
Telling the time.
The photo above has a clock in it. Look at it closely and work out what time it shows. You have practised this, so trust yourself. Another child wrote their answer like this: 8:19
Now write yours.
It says 7:03
